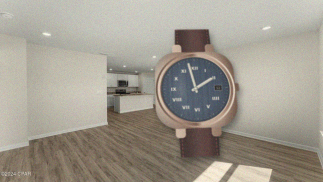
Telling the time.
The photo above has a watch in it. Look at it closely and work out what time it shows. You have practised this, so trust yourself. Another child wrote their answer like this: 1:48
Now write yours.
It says 1:58
